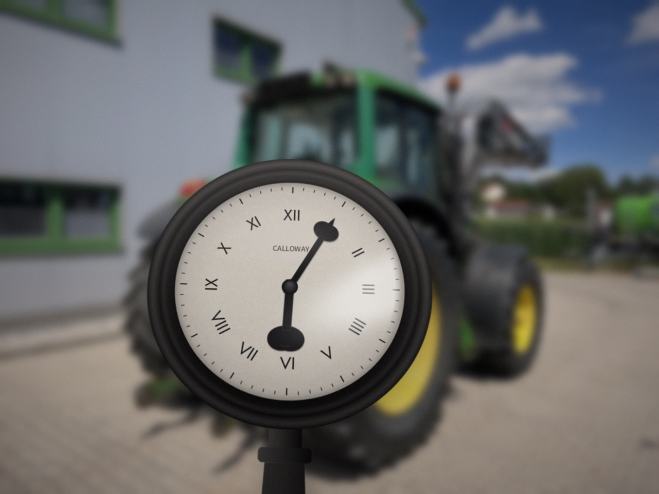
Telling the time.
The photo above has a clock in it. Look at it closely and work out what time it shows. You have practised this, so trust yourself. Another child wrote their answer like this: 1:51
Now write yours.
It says 6:05
